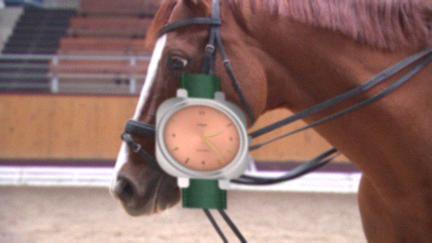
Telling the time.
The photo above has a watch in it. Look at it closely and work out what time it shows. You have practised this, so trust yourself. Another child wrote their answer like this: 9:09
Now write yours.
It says 2:23
